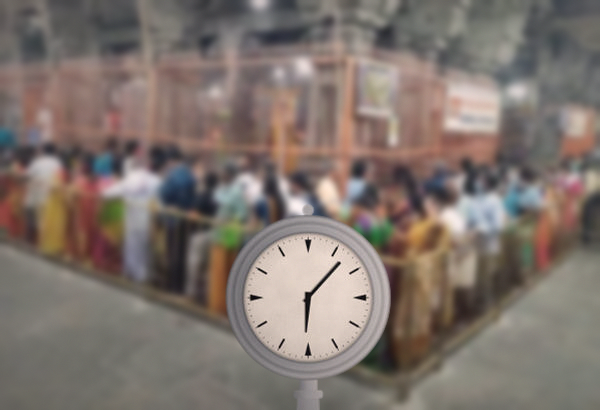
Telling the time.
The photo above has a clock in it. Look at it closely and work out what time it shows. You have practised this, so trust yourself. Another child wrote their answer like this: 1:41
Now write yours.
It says 6:07
